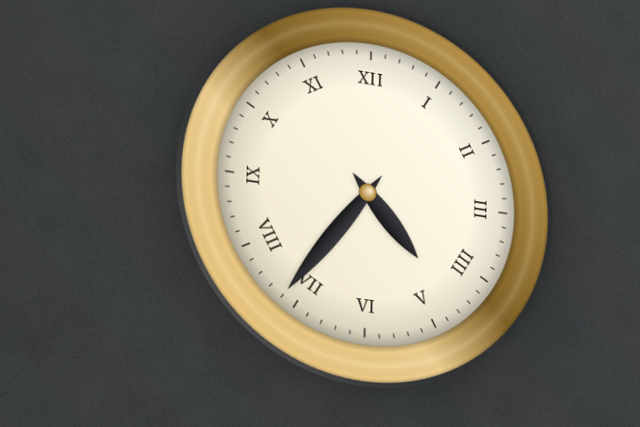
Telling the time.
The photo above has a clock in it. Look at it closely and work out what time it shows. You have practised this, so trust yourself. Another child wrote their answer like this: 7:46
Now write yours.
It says 4:36
